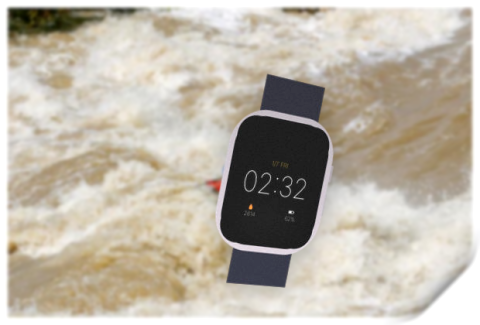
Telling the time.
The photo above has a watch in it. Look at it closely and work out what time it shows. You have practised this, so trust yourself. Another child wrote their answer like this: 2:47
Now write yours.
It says 2:32
